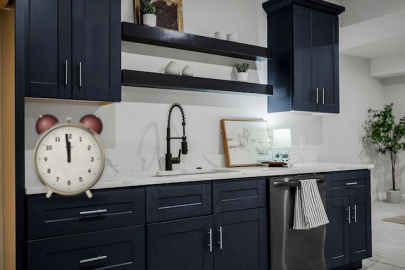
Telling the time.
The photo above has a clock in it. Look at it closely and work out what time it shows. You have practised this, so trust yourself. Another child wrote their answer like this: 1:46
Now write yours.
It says 11:59
